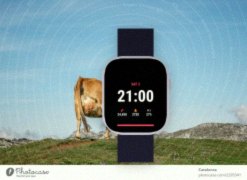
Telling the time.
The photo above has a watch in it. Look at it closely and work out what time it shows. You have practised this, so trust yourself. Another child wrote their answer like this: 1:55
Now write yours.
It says 21:00
